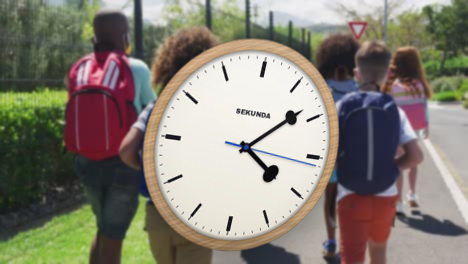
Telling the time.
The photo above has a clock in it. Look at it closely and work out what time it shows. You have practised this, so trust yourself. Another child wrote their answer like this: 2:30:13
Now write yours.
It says 4:08:16
